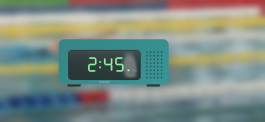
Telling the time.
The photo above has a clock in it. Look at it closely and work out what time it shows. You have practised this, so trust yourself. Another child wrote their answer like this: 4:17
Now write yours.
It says 2:45
